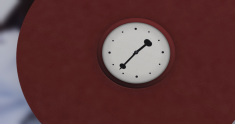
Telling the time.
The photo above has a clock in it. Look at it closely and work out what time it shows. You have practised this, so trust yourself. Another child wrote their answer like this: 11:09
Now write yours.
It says 1:37
